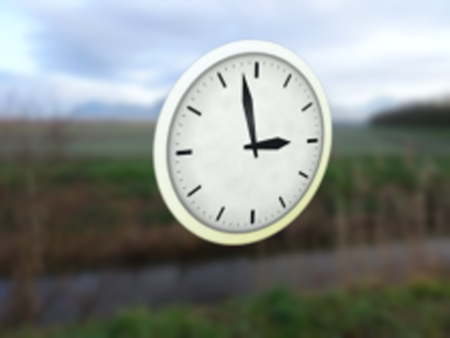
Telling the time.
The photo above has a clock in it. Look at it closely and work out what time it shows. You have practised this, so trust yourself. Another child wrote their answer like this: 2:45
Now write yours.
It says 2:58
